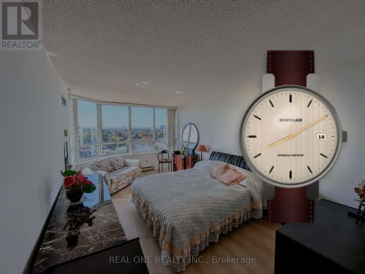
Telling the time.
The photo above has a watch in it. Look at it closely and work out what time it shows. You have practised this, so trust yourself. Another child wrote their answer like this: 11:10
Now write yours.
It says 8:10
